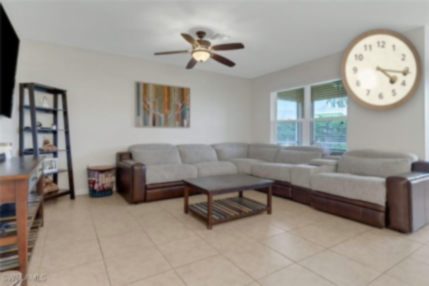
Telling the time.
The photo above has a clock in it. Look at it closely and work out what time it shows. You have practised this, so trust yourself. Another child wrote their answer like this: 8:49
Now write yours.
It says 4:16
